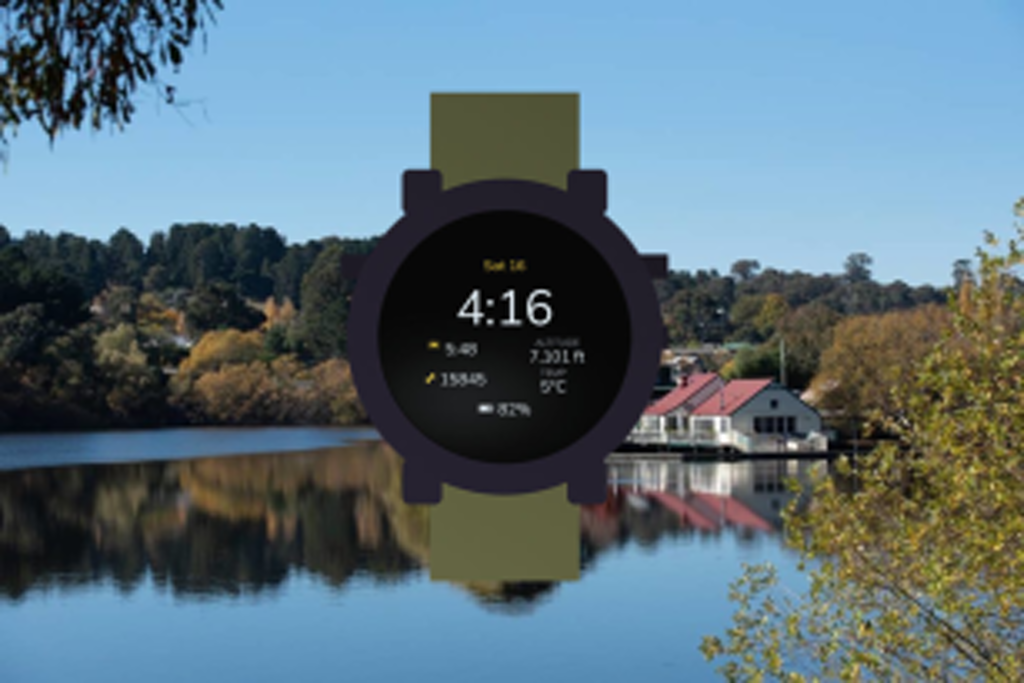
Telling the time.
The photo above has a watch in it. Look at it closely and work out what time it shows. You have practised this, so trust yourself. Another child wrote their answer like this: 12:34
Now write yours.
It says 4:16
